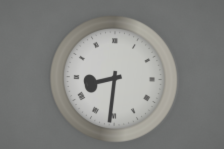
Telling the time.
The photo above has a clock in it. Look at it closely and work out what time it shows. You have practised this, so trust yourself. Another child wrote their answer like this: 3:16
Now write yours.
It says 8:31
